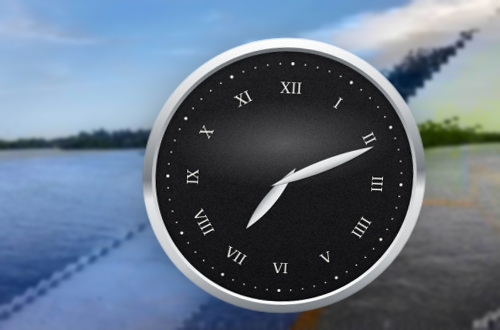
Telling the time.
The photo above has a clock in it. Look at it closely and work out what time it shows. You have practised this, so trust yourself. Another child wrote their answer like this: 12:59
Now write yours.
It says 7:11
